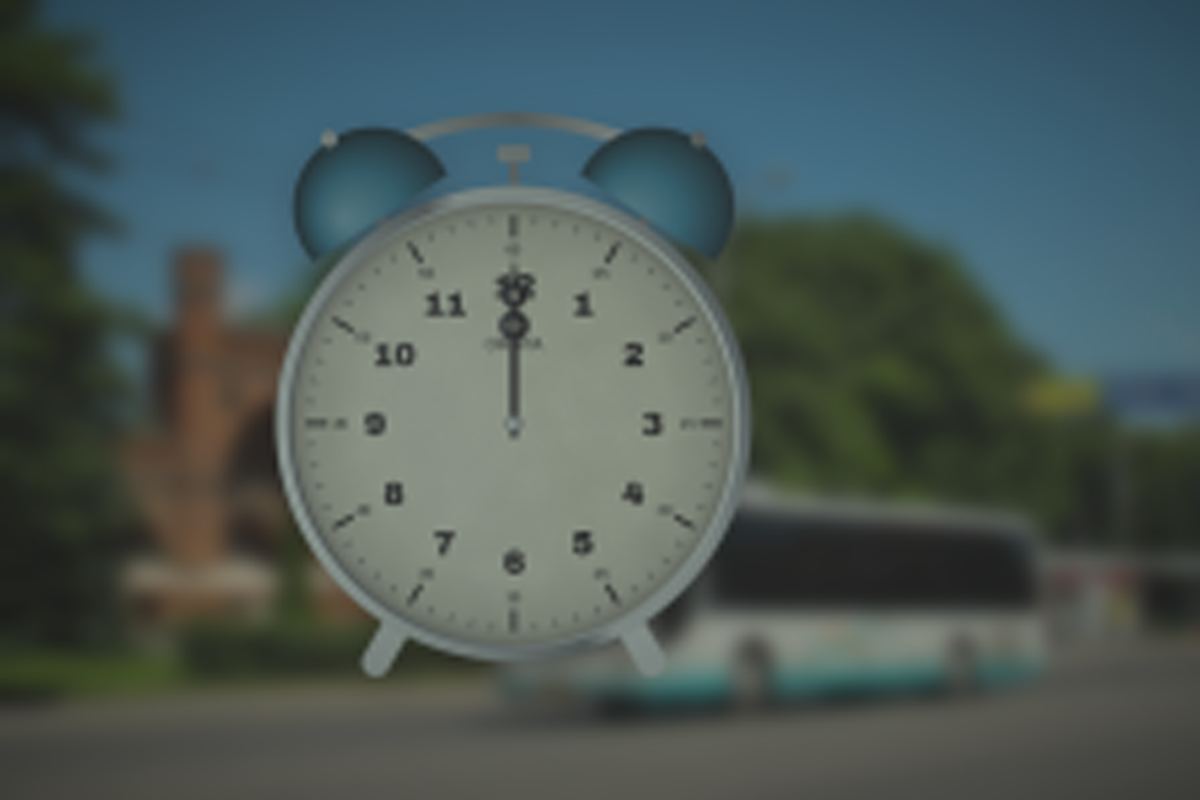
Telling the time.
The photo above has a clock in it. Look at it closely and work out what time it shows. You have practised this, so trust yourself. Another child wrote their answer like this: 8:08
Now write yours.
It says 12:00
